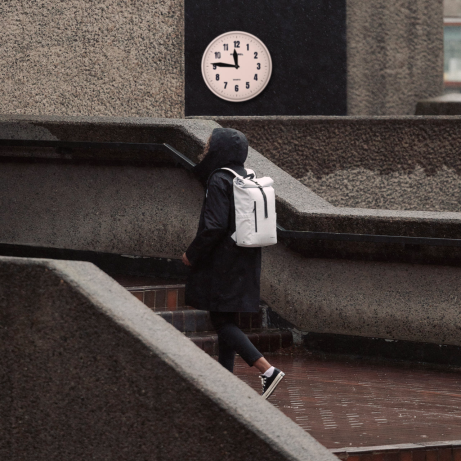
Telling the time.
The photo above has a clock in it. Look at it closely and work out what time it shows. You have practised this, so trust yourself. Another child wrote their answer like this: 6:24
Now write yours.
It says 11:46
